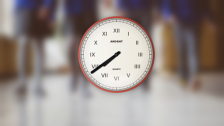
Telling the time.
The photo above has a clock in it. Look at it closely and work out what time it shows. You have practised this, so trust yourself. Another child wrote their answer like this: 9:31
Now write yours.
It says 7:39
